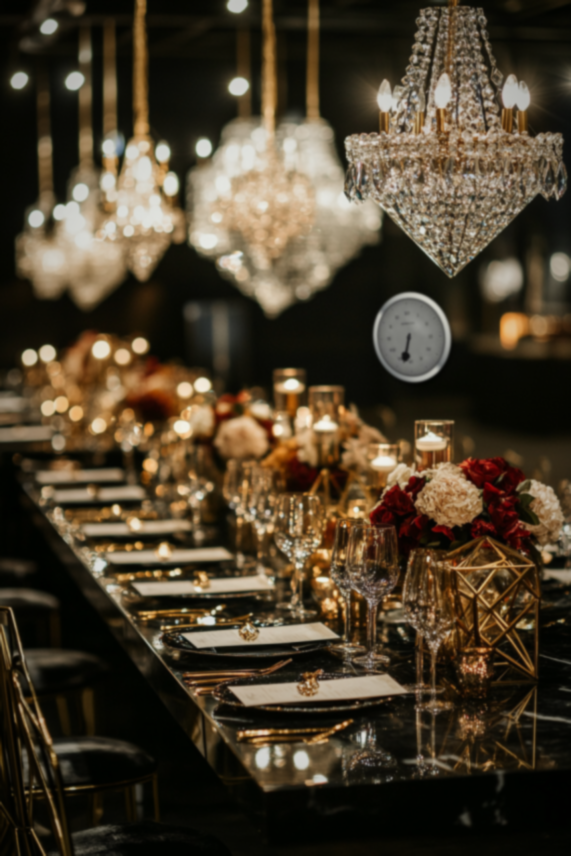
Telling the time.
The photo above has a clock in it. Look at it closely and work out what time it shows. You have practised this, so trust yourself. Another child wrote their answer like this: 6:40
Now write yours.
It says 6:33
